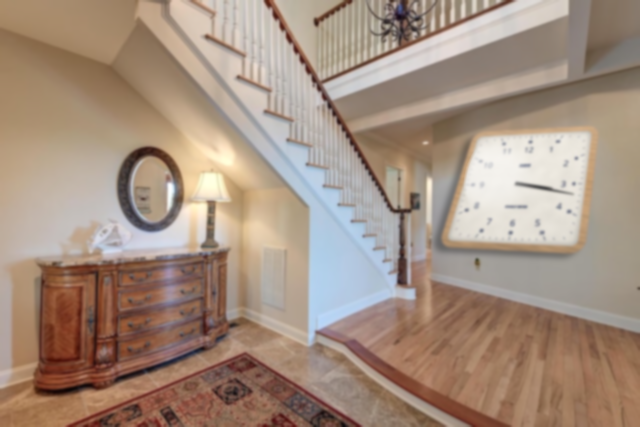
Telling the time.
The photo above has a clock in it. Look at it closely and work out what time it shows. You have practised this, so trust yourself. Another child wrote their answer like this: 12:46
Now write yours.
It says 3:17
